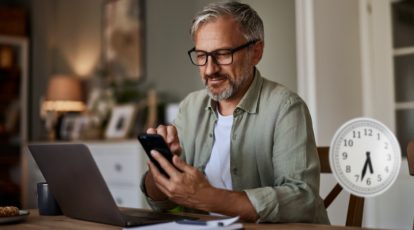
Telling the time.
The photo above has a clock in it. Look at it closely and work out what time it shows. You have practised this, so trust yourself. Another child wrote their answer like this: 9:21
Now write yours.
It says 5:33
